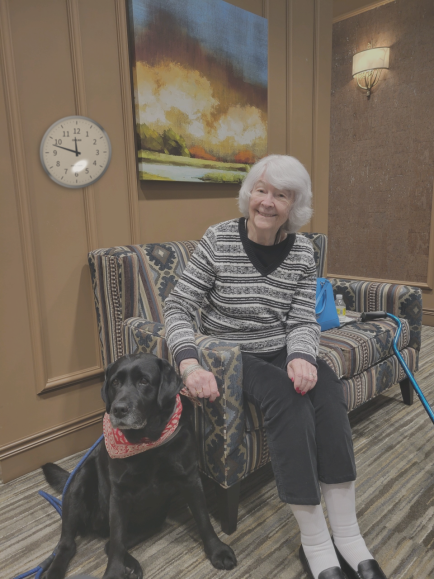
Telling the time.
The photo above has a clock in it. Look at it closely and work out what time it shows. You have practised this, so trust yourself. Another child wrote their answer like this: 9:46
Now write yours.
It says 11:48
